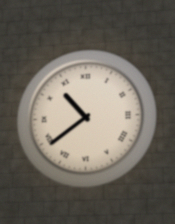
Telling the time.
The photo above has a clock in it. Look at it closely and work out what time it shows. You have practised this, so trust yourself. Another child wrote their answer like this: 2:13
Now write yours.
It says 10:39
